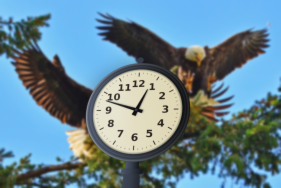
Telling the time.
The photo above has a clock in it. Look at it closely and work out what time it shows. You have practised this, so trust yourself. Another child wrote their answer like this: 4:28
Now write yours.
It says 12:48
